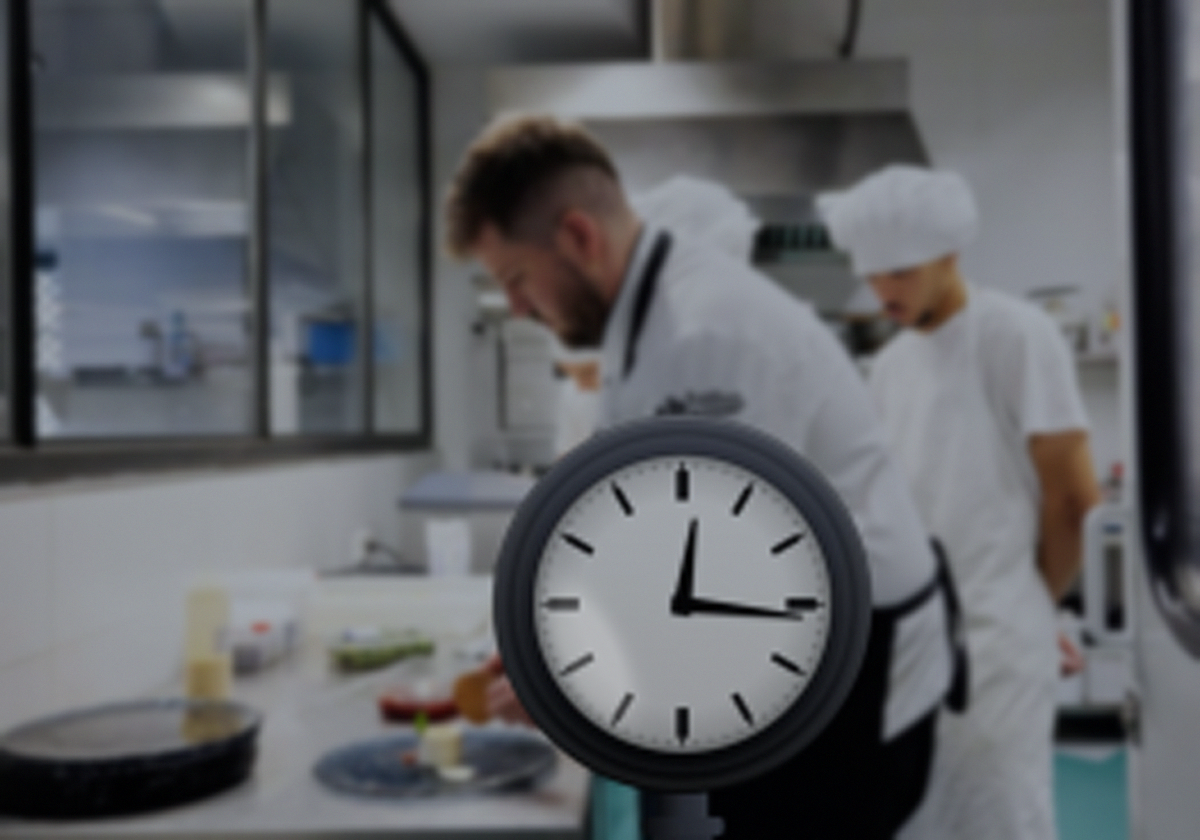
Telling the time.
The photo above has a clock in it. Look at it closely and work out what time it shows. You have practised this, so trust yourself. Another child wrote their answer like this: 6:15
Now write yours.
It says 12:16
